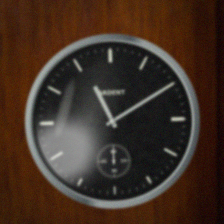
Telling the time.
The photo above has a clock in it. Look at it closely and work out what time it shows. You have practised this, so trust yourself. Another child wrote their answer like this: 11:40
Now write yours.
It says 11:10
